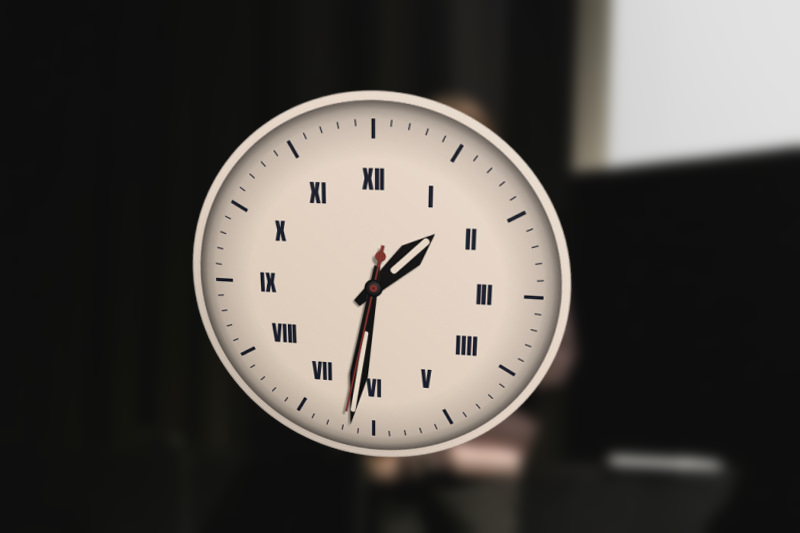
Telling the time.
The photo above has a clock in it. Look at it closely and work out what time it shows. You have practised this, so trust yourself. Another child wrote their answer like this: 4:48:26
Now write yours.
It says 1:31:32
